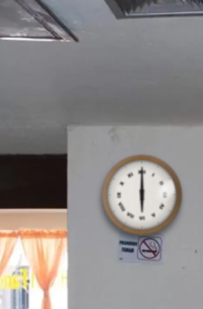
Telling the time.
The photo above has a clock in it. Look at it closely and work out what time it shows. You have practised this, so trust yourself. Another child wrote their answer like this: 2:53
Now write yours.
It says 6:00
